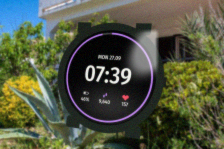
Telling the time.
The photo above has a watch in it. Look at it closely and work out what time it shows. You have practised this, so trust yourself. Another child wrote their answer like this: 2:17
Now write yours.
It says 7:39
